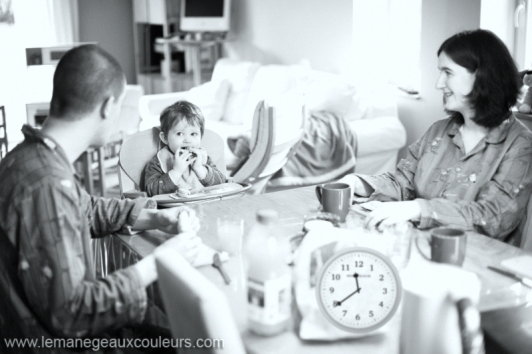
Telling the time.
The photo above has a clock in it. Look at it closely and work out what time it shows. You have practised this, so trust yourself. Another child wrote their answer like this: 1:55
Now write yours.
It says 11:39
